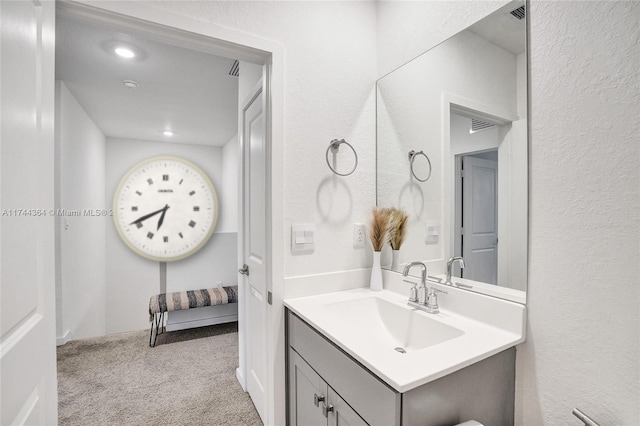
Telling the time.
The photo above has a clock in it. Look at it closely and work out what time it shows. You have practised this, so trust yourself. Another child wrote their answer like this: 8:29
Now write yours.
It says 6:41
